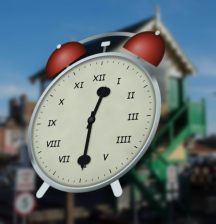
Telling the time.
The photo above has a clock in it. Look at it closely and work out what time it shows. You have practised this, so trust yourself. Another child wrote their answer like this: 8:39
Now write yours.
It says 12:30
